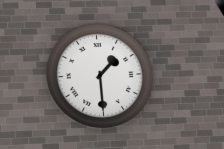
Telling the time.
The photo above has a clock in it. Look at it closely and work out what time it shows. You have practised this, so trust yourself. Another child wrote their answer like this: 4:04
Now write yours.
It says 1:30
